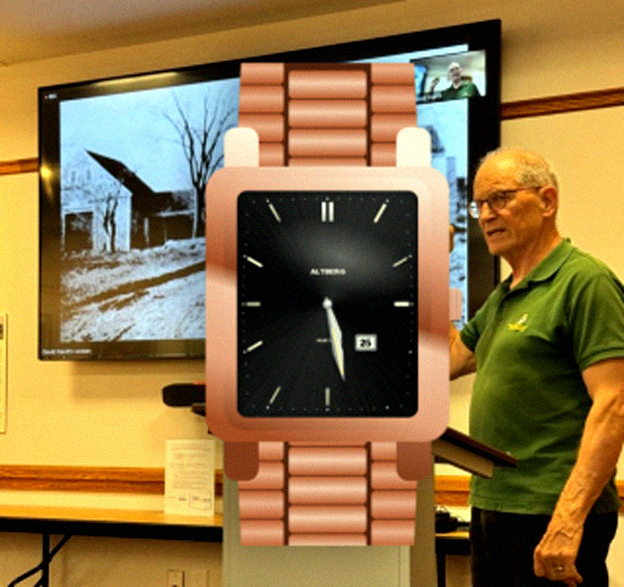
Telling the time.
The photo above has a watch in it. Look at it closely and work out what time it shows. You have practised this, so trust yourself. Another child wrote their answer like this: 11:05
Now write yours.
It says 5:28
